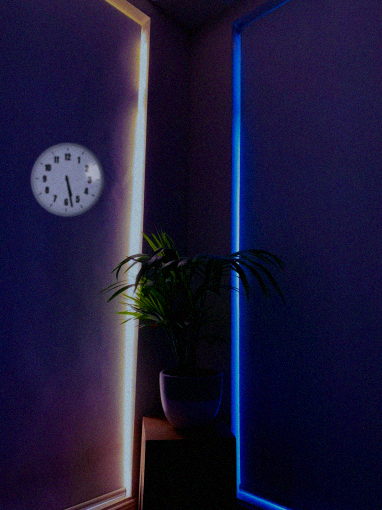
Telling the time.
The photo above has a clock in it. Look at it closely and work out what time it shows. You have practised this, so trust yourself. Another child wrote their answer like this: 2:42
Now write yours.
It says 5:28
